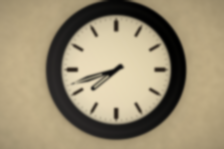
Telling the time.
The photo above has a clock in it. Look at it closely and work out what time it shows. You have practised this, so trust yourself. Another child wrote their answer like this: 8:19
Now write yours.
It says 7:42
